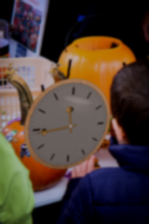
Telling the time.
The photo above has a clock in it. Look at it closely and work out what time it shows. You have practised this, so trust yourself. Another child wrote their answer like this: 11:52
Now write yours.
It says 11:44
